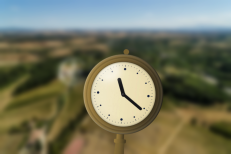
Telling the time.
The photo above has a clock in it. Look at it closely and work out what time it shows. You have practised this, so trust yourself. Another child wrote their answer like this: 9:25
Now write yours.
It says 11:21
